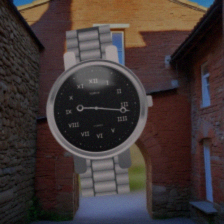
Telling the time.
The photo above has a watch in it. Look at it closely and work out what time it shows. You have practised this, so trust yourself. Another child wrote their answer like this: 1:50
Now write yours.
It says 9:17
